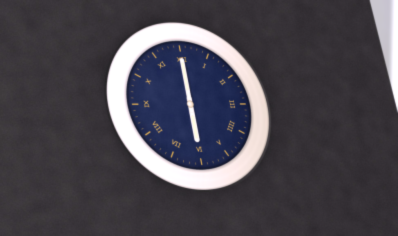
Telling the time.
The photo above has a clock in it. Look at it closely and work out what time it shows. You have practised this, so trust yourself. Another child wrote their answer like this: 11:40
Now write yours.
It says 6:00
